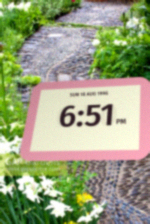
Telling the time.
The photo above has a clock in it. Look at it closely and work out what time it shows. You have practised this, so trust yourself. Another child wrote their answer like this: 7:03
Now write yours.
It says 6:51
